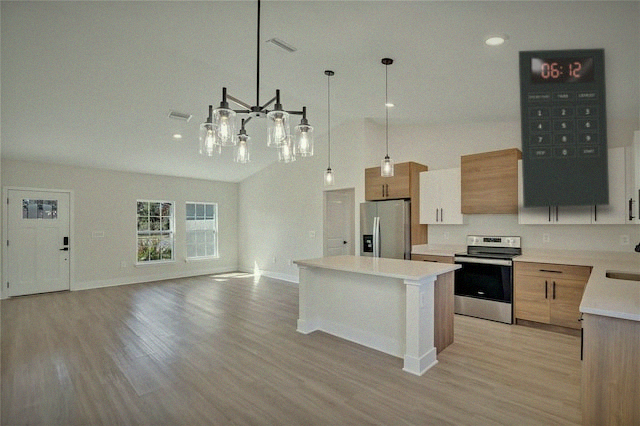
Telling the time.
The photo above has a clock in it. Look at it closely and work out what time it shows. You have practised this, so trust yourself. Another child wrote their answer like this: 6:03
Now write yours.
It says 6:12
